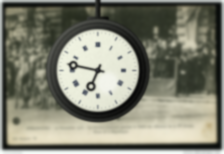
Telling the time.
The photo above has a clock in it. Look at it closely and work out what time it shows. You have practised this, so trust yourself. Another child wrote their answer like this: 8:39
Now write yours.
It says 6:47
